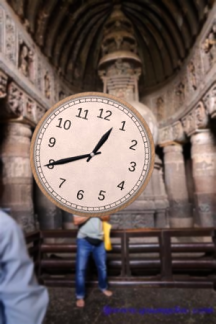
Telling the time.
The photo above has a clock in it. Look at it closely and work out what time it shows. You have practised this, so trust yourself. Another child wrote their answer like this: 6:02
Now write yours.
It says 12:40
